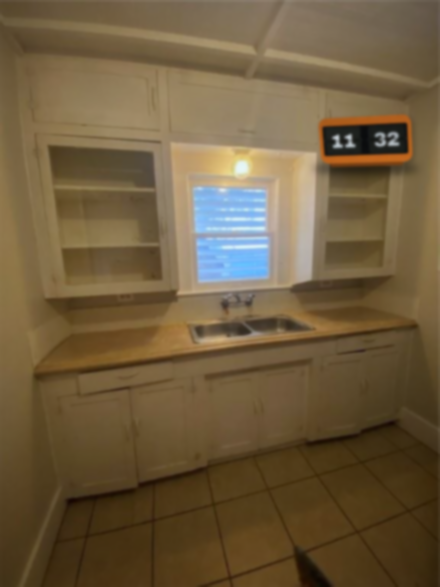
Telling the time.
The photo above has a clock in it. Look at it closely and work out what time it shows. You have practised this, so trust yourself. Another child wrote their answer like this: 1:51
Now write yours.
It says 11:32
